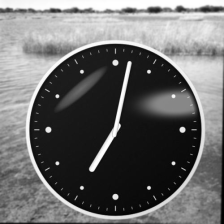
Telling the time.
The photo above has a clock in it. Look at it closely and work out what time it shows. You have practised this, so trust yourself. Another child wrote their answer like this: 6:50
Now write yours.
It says 7:02
